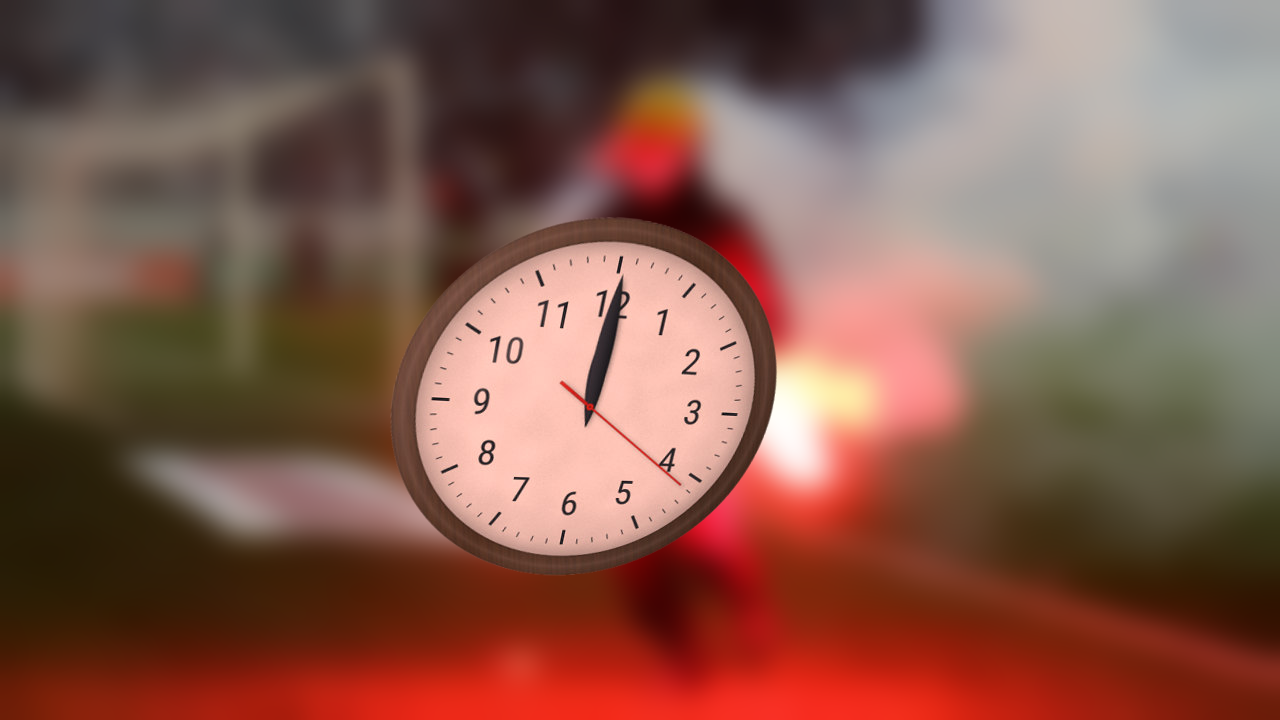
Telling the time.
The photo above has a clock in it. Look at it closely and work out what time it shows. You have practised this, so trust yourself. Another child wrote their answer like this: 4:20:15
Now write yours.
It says 12:00:21
